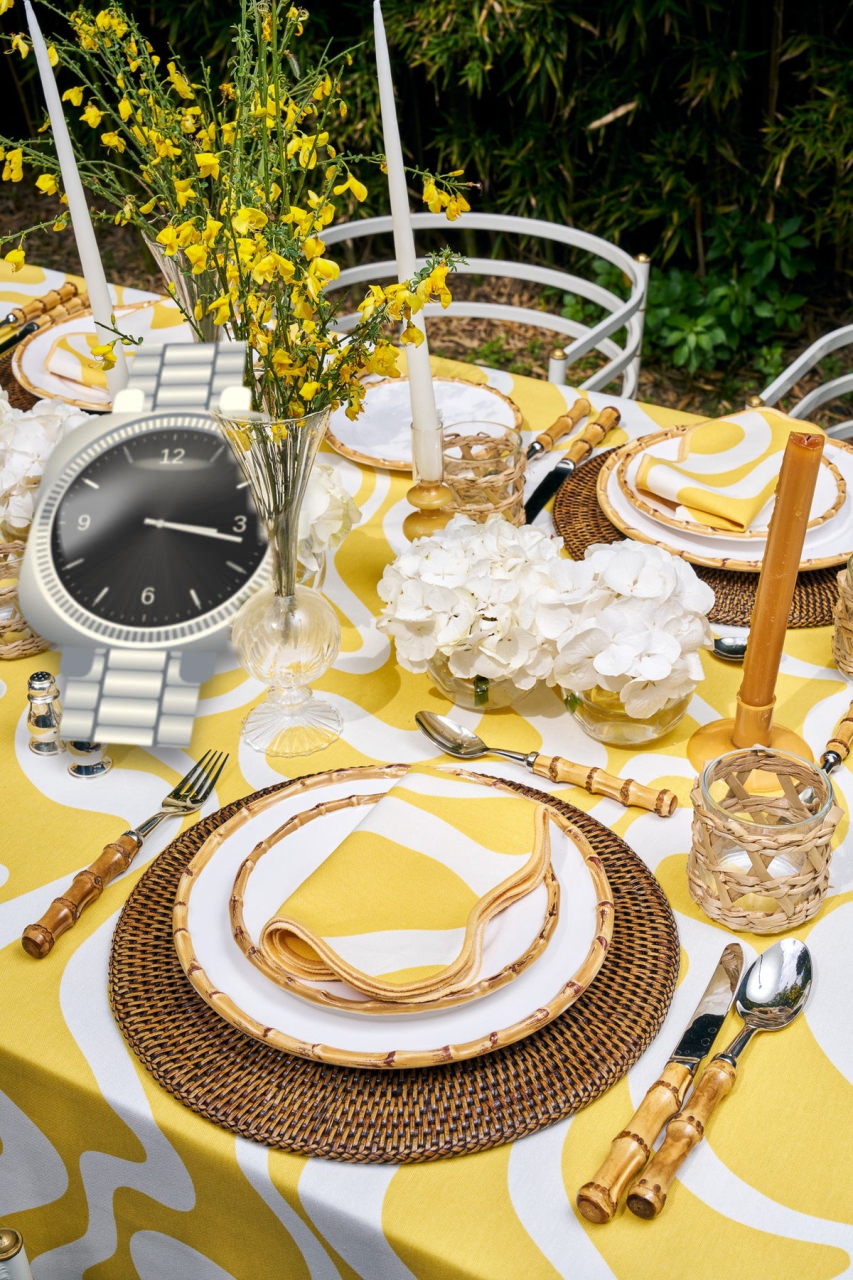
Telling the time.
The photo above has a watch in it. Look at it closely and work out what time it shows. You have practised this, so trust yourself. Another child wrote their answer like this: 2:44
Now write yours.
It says 3:17
